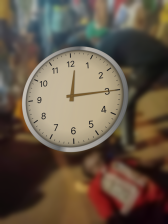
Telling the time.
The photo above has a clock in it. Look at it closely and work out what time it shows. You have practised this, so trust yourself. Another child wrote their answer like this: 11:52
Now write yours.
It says 12:15
